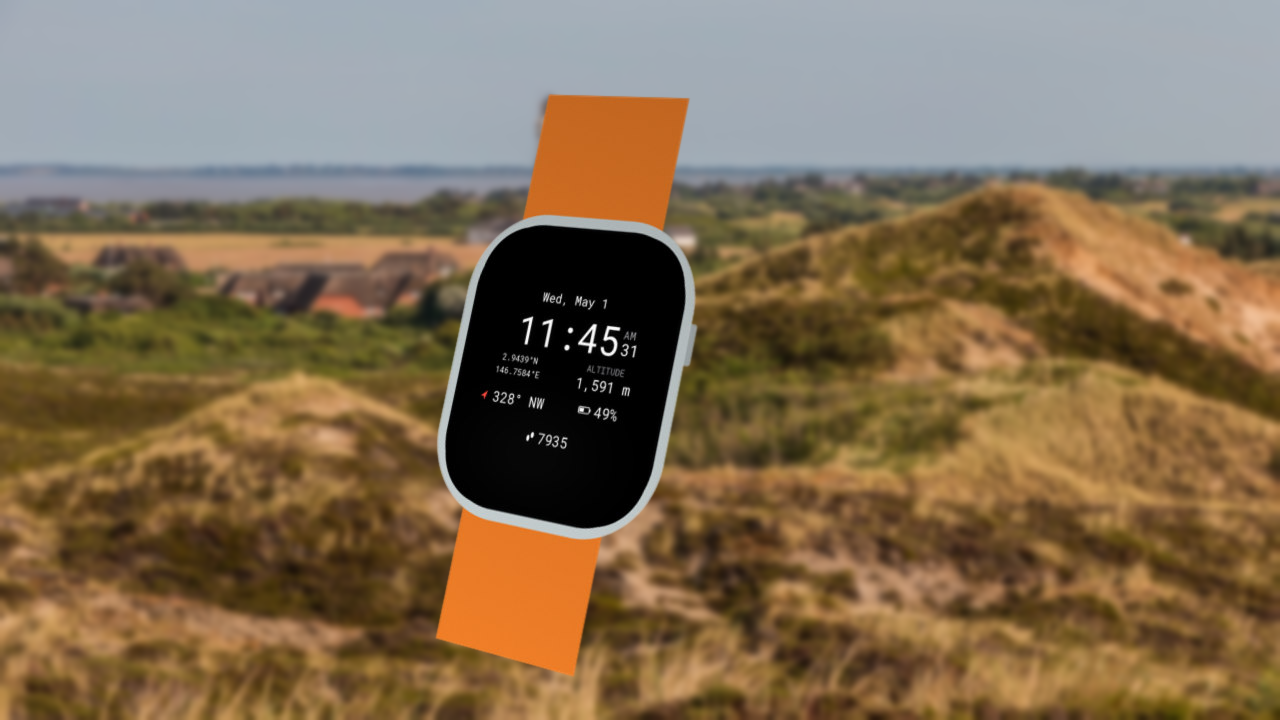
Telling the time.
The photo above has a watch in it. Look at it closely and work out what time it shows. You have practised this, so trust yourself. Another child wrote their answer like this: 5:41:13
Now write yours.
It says 11:45:31
